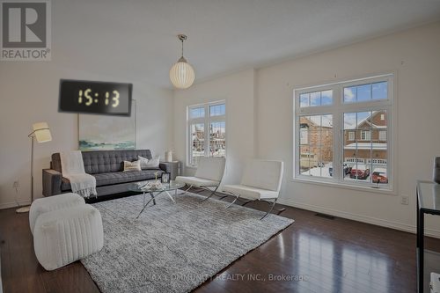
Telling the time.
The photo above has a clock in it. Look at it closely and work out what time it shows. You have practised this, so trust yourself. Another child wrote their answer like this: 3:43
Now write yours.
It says 15:13
